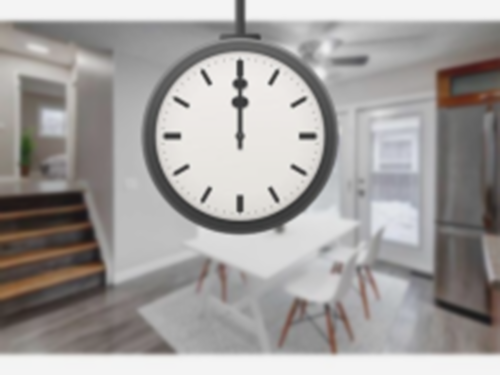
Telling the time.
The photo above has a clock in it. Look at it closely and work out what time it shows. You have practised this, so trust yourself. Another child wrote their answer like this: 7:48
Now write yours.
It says 12:00
